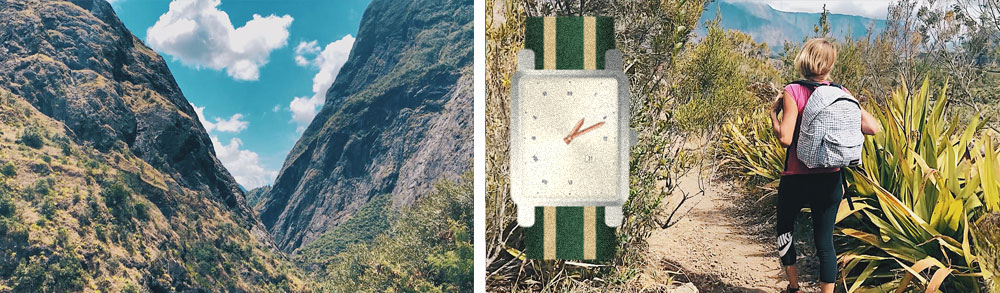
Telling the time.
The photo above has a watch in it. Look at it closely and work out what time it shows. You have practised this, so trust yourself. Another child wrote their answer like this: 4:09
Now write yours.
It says 1:11
